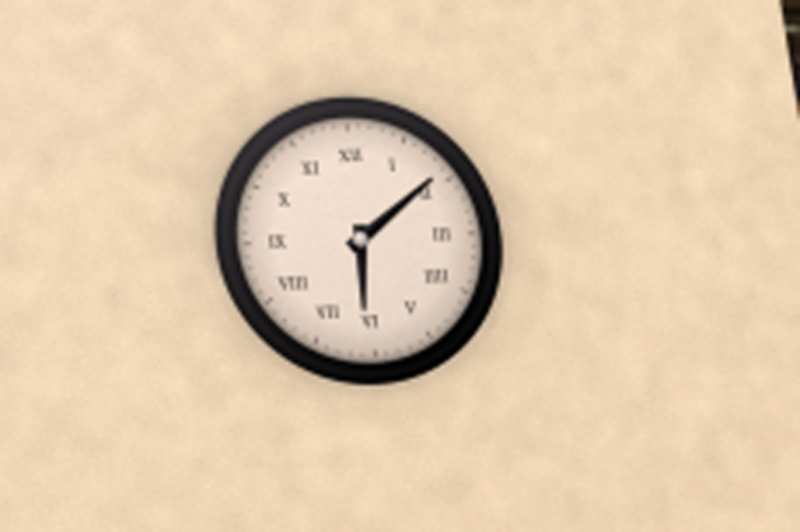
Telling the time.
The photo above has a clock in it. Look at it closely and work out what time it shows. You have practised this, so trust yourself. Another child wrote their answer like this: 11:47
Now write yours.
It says 6:09
